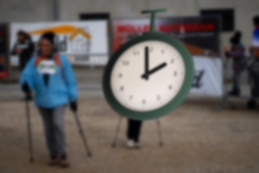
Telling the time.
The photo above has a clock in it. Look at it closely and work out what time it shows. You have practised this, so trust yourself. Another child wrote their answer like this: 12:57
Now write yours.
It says 1:59
